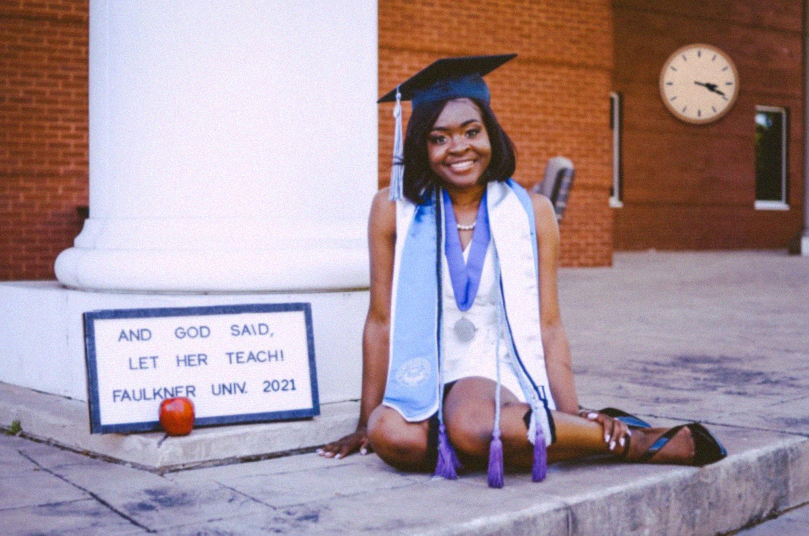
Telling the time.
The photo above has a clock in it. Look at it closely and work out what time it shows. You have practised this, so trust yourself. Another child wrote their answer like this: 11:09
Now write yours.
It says 3:19
